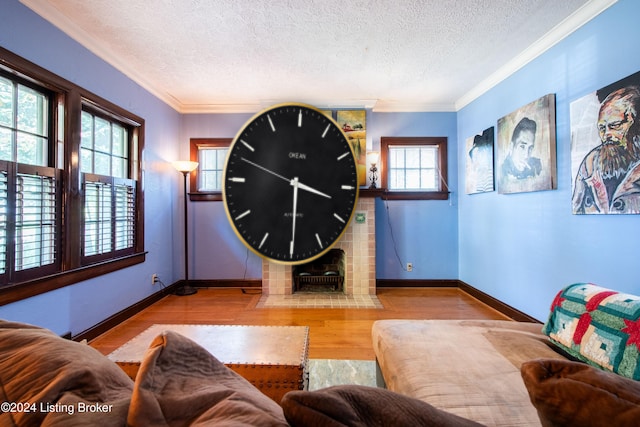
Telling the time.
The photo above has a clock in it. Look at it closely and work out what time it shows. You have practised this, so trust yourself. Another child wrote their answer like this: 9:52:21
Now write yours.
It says 3:29:48
